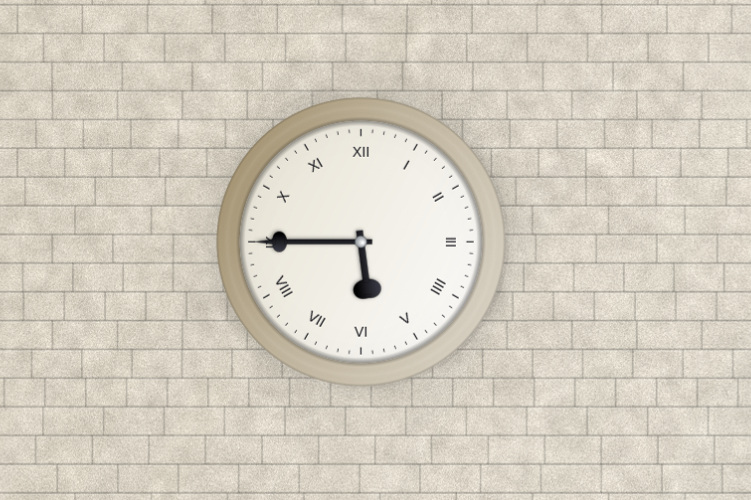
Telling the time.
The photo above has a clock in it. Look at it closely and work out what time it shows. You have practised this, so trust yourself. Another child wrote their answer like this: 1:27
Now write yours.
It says 5:45
